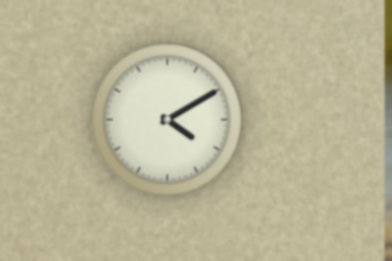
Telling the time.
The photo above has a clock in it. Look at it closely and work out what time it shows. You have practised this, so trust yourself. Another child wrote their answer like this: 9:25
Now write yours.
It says 4:10
